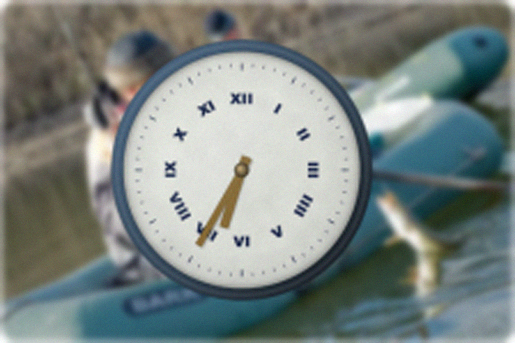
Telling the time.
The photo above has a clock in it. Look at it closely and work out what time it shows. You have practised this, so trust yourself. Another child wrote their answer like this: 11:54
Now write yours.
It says 6:35
